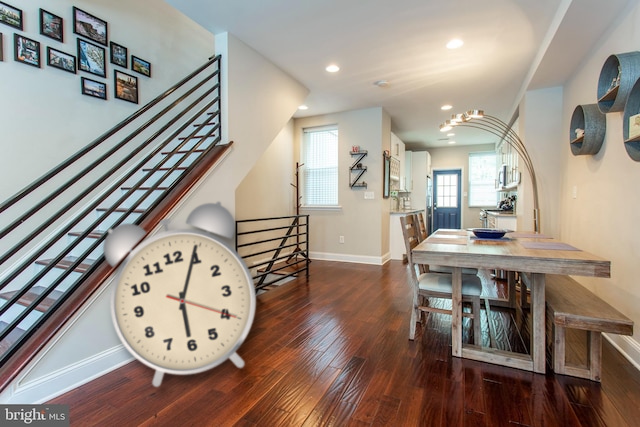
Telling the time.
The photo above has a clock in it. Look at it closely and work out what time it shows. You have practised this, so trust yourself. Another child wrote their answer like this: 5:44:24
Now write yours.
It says 6:04:20
